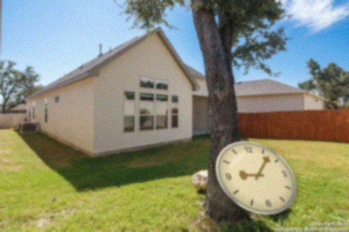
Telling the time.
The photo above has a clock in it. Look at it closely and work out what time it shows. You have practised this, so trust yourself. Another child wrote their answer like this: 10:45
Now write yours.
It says 9:07
